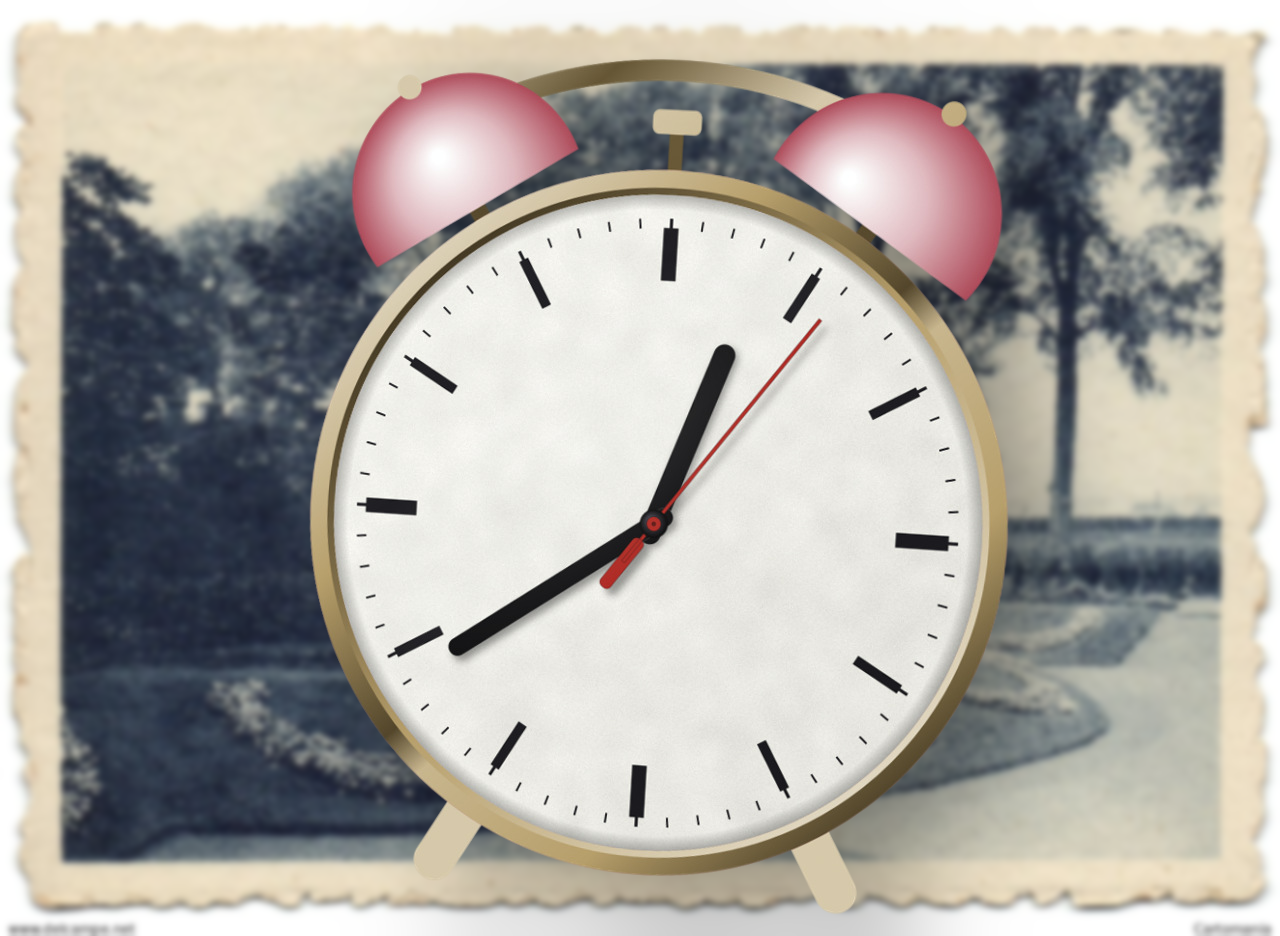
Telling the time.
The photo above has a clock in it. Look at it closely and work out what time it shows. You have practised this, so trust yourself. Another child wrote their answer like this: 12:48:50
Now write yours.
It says 12:39:06
